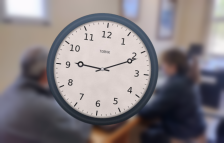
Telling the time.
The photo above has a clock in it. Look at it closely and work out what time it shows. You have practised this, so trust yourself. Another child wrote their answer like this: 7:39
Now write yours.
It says 9:11
